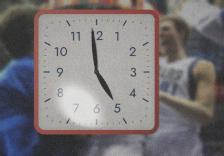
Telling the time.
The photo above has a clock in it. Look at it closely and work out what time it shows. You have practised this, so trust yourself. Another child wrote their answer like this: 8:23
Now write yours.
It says 4:59
